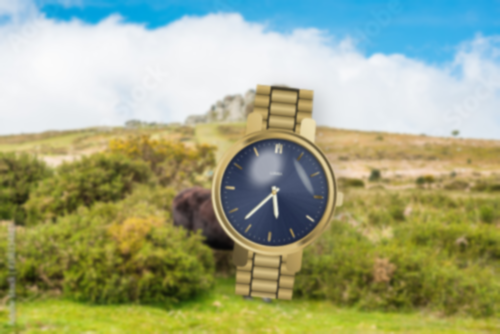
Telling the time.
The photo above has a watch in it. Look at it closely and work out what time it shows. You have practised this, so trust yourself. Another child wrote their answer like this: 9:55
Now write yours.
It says 5:37
